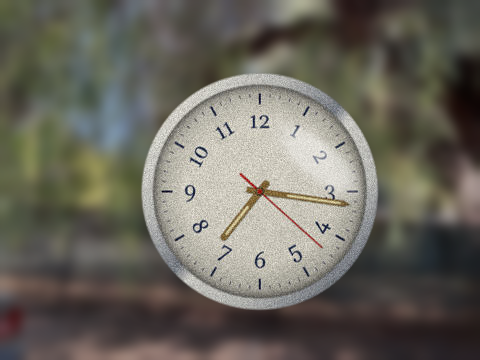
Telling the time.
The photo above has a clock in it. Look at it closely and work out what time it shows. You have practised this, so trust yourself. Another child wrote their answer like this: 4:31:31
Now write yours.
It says 7:16:22
